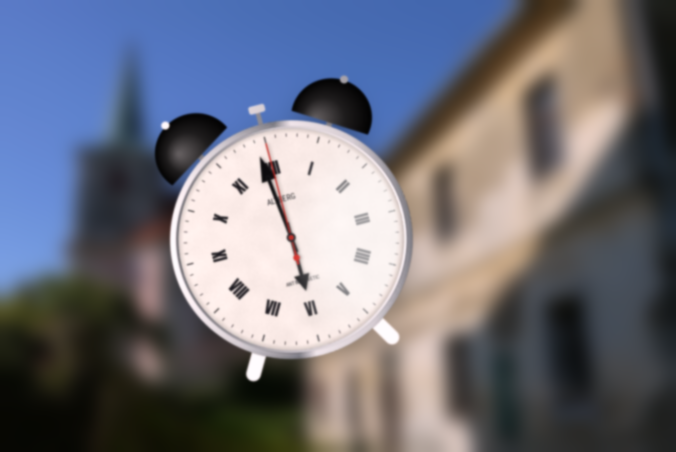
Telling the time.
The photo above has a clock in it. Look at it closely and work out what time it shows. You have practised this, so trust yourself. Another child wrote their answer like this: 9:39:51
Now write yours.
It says 5:59:00
